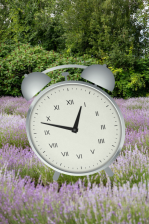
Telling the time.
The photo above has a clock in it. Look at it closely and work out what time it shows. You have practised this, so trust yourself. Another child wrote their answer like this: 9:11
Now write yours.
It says 12:48
